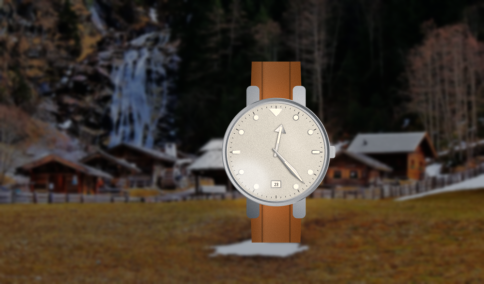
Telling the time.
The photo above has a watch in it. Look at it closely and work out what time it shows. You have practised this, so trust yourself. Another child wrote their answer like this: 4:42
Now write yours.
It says 12:23
